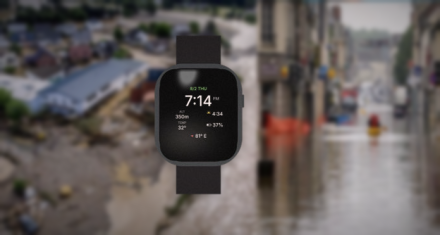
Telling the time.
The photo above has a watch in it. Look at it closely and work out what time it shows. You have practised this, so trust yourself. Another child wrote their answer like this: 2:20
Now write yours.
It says 7:14
